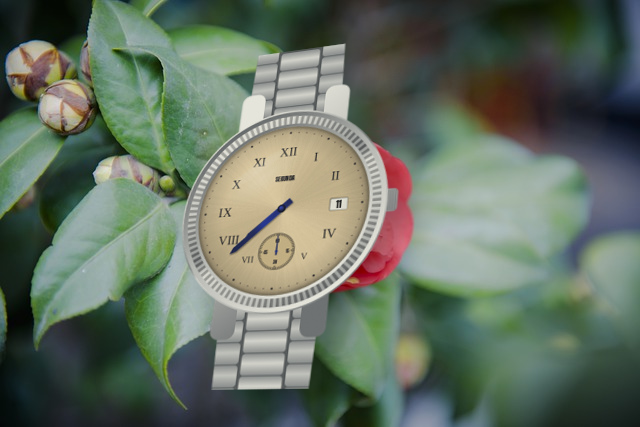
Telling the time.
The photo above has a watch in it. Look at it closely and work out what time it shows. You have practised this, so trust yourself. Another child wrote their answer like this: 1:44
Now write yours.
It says 7:38
